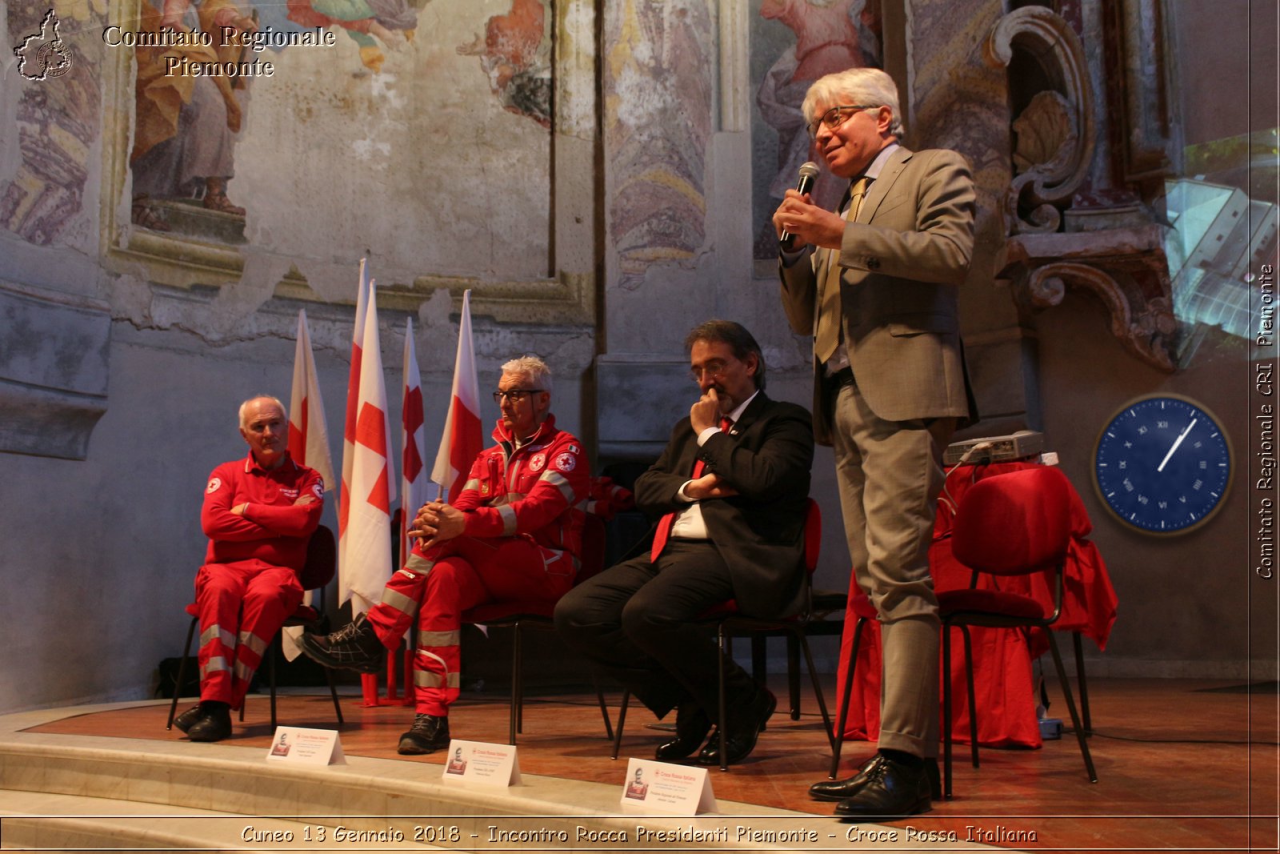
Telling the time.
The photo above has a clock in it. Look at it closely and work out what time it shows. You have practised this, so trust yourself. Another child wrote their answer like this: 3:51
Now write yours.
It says 1:06
